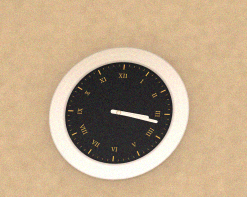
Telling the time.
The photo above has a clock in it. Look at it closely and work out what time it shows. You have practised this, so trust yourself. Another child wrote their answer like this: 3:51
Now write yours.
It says 3:17
